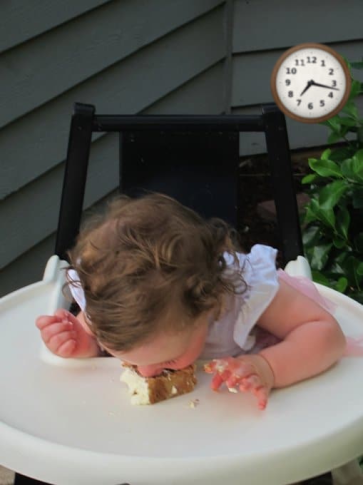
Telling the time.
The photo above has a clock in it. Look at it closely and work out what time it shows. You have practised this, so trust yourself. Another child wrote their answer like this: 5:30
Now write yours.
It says 7:17
